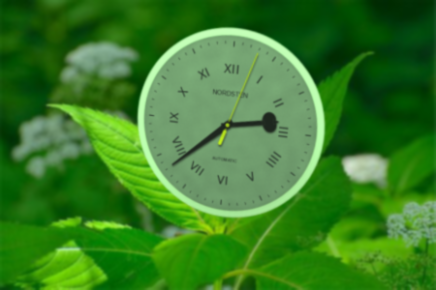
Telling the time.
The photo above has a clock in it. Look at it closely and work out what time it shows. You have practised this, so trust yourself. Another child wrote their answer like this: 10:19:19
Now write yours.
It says 2:38:03
